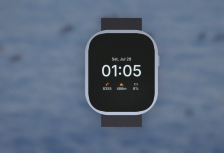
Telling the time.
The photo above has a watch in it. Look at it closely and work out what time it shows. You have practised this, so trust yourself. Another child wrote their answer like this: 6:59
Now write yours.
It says 1:05
